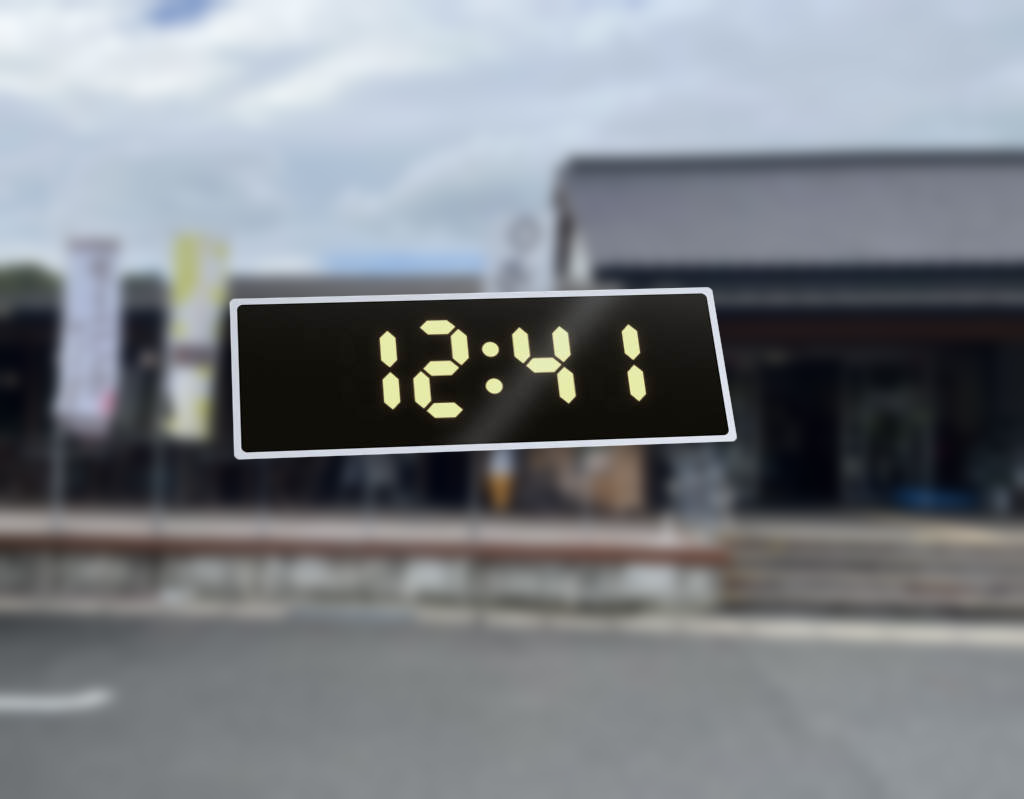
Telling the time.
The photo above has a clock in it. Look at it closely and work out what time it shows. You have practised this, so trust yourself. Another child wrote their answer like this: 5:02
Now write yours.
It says 12:41
